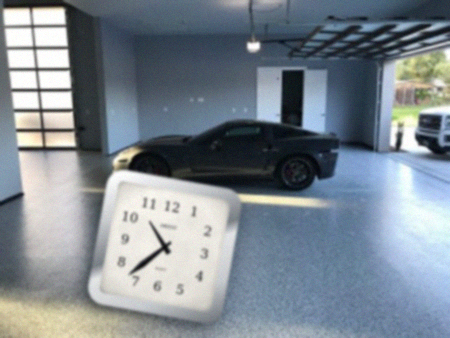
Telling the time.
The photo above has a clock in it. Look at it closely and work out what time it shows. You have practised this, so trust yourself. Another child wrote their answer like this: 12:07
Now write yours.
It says 10:37
